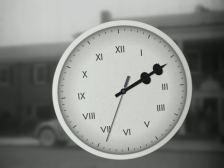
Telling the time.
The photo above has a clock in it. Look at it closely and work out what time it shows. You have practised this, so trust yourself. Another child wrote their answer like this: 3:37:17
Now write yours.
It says 2:10:34
